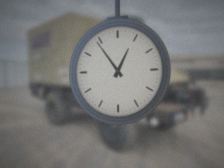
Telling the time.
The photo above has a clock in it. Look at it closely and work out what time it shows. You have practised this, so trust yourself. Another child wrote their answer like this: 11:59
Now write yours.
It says 12:54
